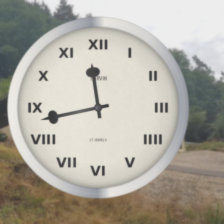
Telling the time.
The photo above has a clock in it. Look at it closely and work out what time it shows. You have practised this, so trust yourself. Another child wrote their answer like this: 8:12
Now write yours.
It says 11:43
